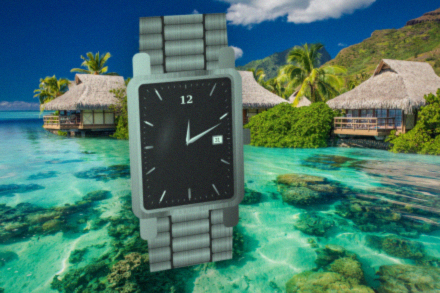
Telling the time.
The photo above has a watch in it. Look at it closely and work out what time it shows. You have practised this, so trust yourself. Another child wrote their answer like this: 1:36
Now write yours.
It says 12:11
